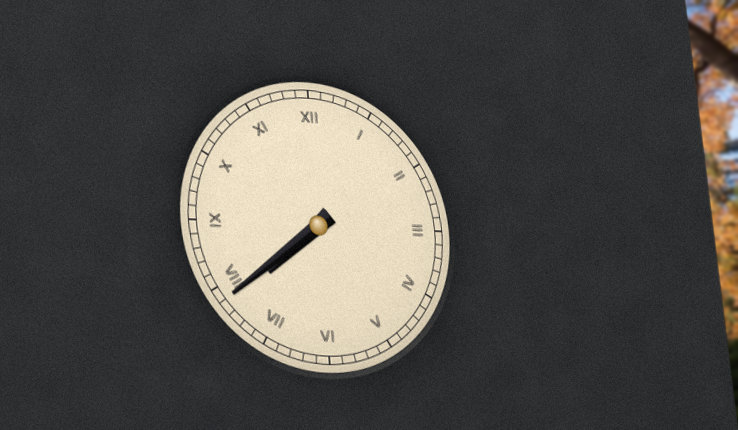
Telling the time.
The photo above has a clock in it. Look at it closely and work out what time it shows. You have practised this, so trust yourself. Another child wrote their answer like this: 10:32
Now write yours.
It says 7:39
